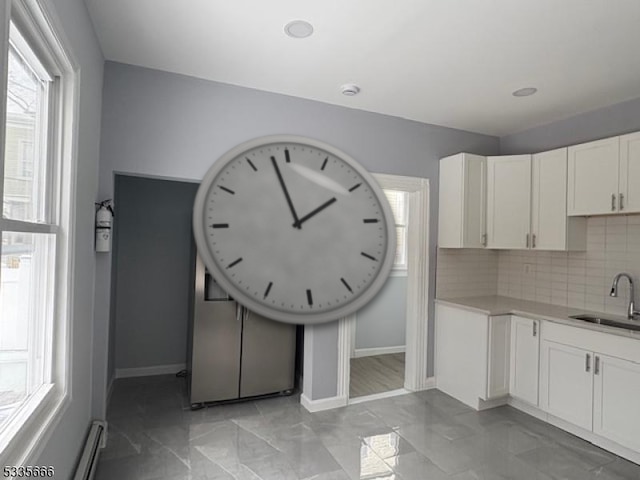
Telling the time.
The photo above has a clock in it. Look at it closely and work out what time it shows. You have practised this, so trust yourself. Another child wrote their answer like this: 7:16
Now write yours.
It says 1:58
